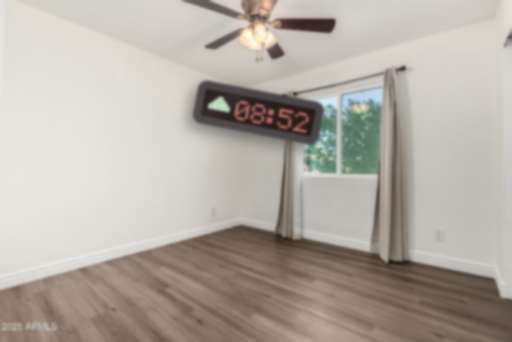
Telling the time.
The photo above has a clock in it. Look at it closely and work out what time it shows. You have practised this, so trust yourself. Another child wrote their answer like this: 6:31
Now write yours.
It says 8:52
